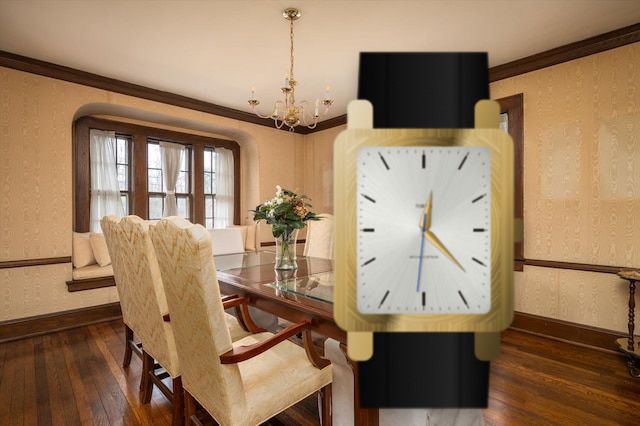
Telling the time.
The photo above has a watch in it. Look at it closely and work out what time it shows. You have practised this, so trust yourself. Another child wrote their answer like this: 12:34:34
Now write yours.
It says 12:22:31
